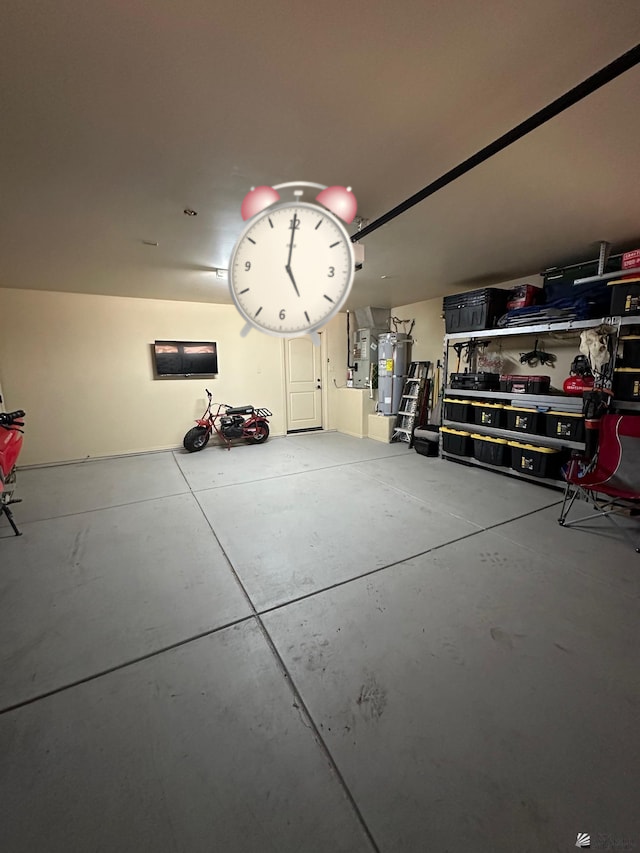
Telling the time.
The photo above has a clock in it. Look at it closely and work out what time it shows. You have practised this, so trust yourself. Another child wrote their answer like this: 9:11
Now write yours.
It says 5:00
